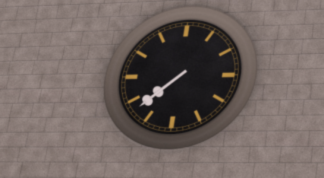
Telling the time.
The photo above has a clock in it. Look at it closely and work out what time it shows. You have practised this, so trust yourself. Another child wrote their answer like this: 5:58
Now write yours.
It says 7:38
